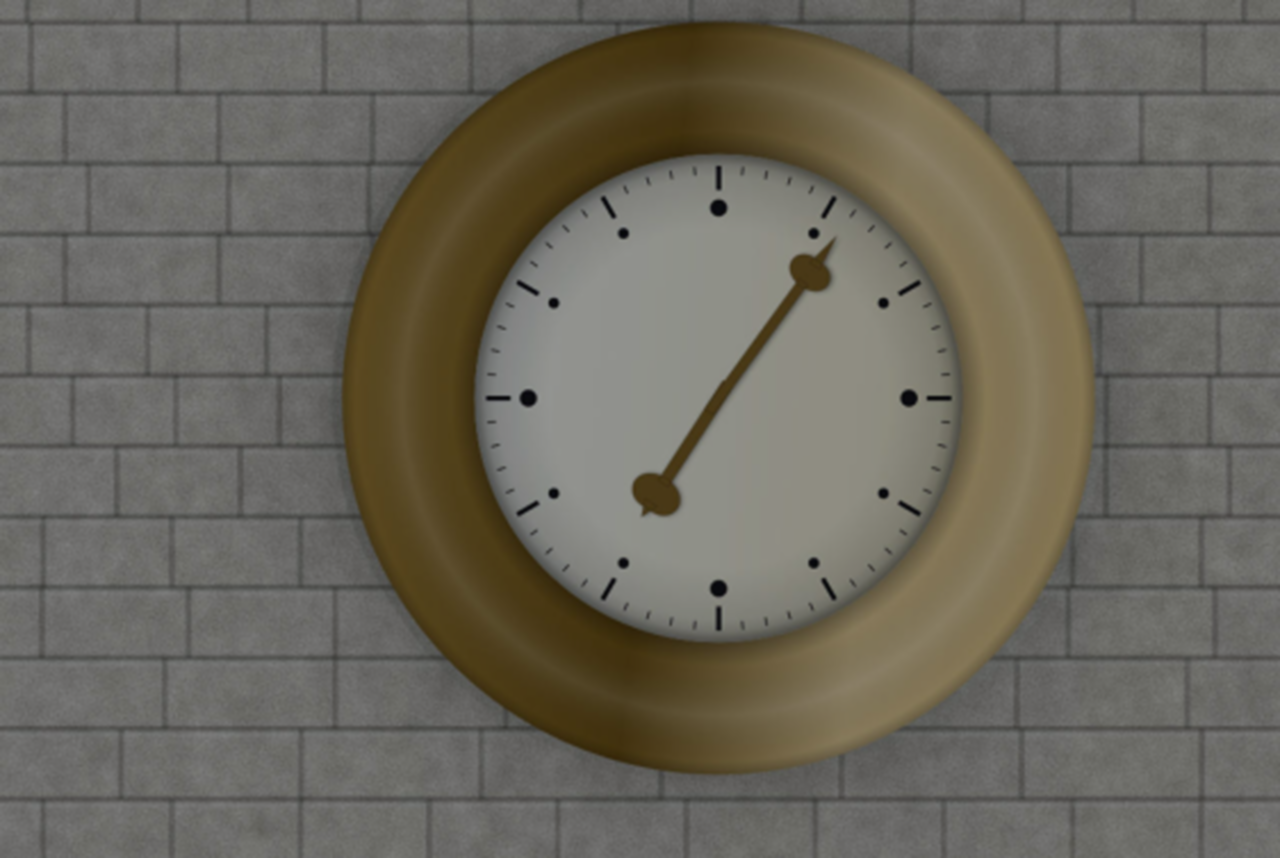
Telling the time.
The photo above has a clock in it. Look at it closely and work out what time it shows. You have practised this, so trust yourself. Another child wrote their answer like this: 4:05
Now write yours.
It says 7:06
